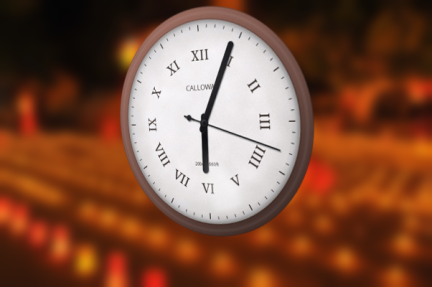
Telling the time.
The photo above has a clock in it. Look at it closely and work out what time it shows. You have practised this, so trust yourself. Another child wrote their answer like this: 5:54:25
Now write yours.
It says 6:04:18
